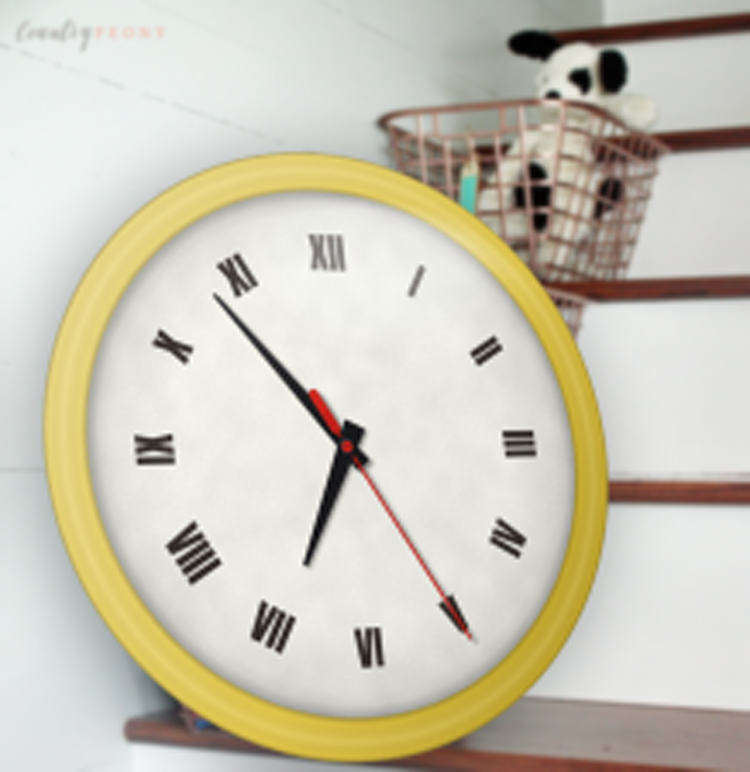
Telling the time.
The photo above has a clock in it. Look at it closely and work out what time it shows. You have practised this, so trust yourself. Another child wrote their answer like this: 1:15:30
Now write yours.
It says 6:53:25
